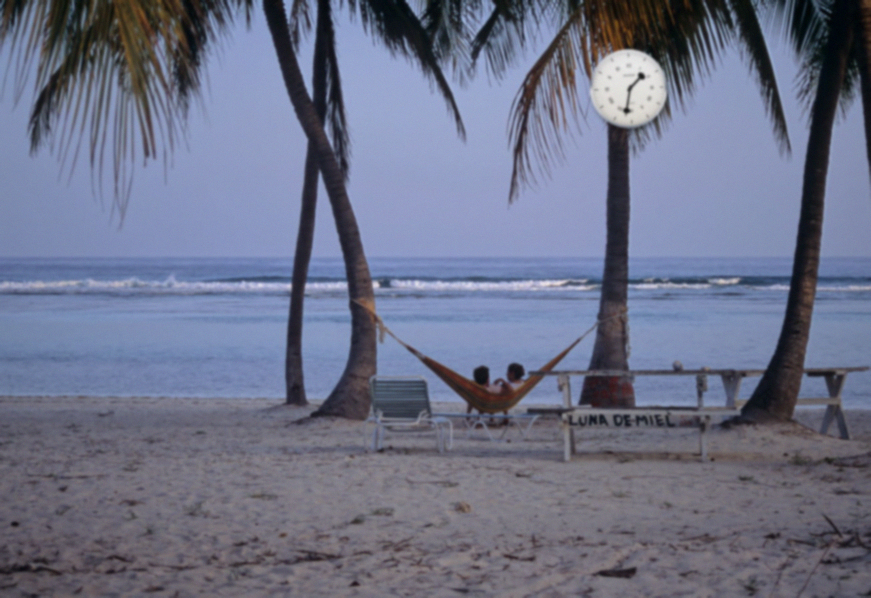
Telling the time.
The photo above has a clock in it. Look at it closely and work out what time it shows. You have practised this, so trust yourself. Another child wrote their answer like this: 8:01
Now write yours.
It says 1:32
